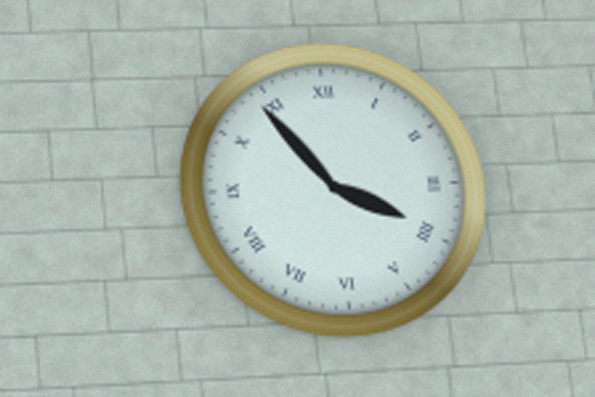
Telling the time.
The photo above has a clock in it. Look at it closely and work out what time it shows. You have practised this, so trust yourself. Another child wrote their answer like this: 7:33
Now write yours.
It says 3:54
